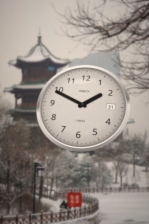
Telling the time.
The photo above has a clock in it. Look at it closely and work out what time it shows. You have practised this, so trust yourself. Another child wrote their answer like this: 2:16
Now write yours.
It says 1:49
